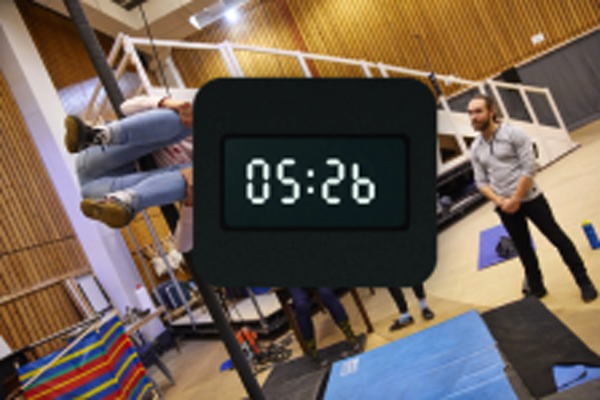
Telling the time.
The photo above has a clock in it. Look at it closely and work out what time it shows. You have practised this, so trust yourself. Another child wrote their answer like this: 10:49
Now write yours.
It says 5:26
